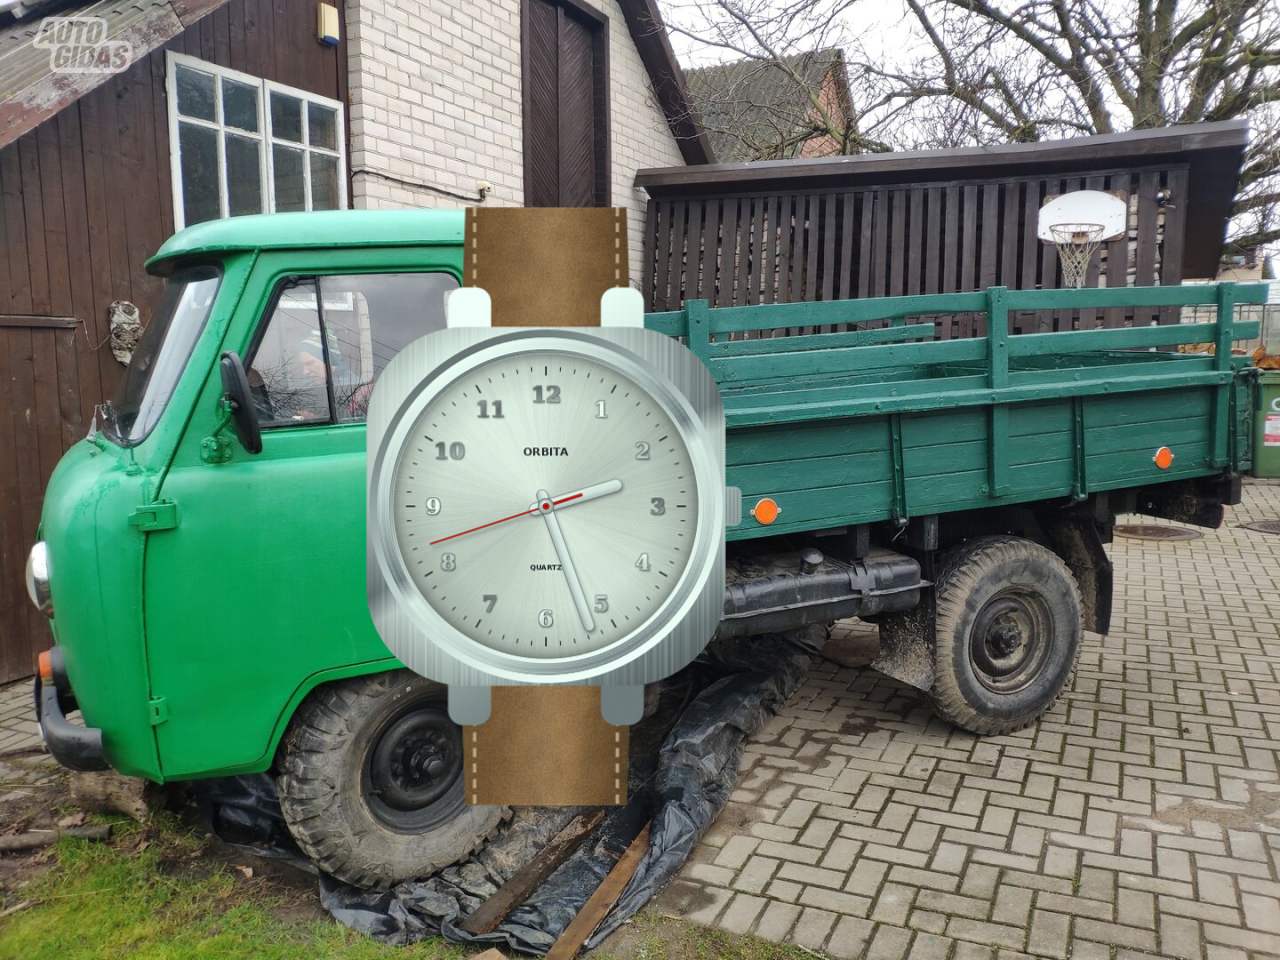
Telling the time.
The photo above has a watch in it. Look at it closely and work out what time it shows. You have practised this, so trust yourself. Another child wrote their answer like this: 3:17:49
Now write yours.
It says 2:26:42
